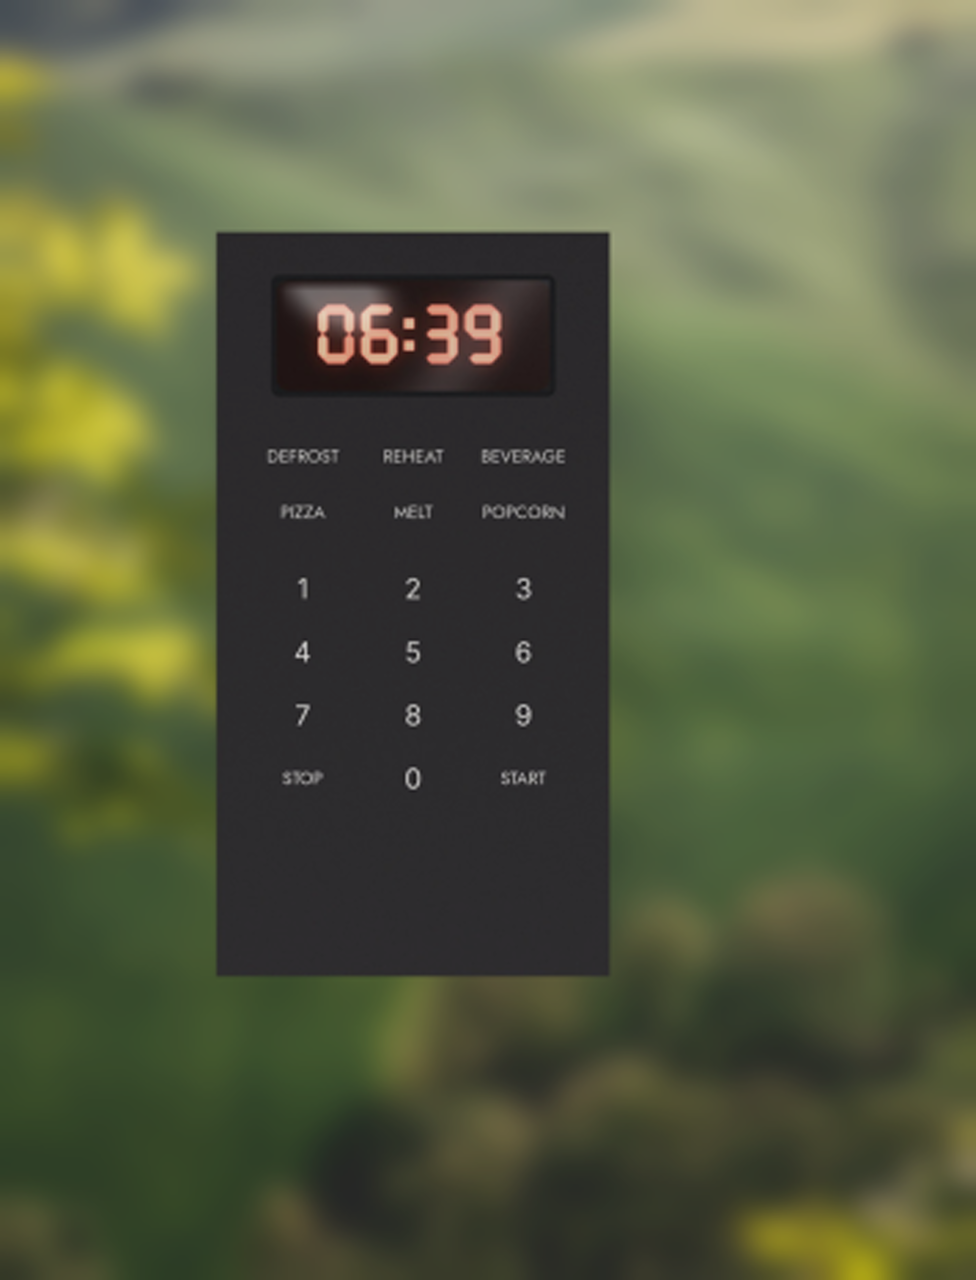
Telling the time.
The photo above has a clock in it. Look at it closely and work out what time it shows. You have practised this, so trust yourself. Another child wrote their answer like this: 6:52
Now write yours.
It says 6:39
